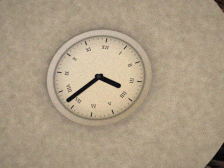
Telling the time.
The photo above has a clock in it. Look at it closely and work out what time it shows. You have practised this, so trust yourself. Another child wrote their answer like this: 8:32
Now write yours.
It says 3:37
